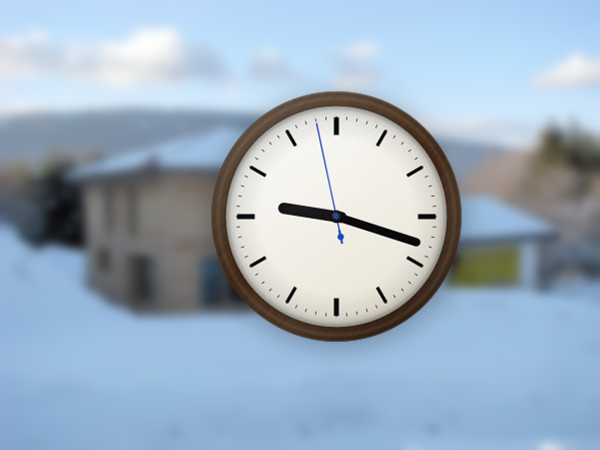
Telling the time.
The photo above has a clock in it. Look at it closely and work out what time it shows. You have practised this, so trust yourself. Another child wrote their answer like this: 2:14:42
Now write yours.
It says 9:17:58
